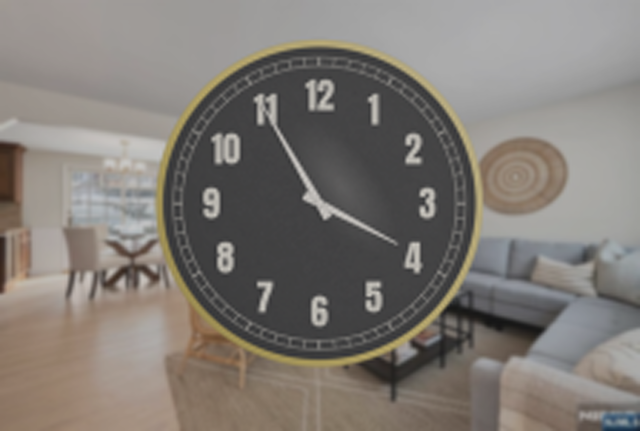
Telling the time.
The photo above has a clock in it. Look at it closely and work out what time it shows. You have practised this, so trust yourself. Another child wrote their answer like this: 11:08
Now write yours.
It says 3:55
